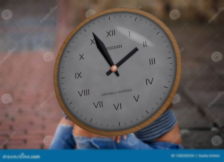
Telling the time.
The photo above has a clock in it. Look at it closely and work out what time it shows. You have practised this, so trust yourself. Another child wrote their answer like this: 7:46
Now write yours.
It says 1:56
